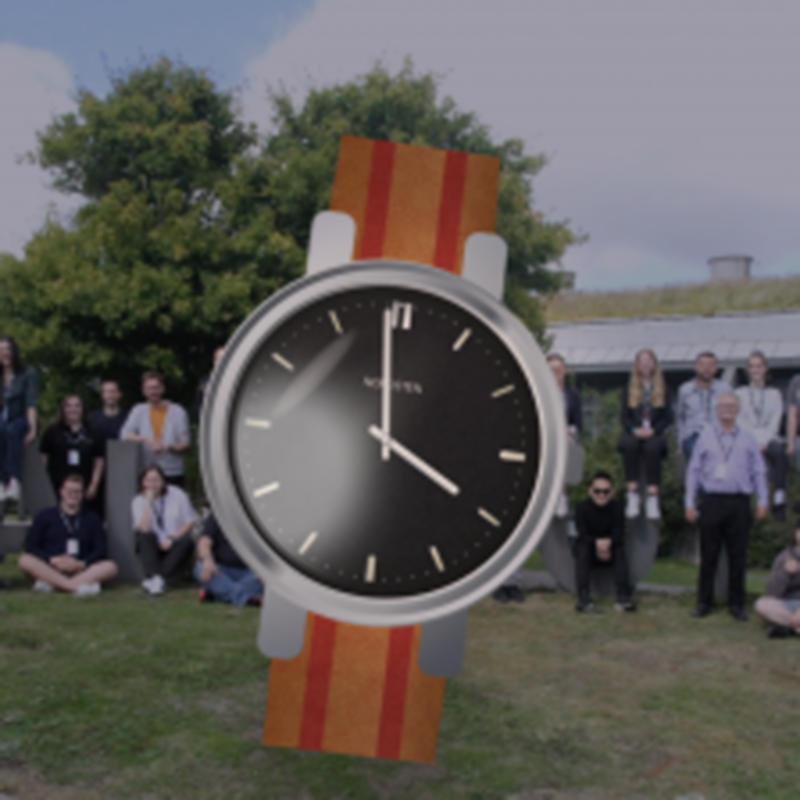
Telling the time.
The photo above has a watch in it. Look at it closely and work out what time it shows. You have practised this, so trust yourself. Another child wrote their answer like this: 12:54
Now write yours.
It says 3:59
